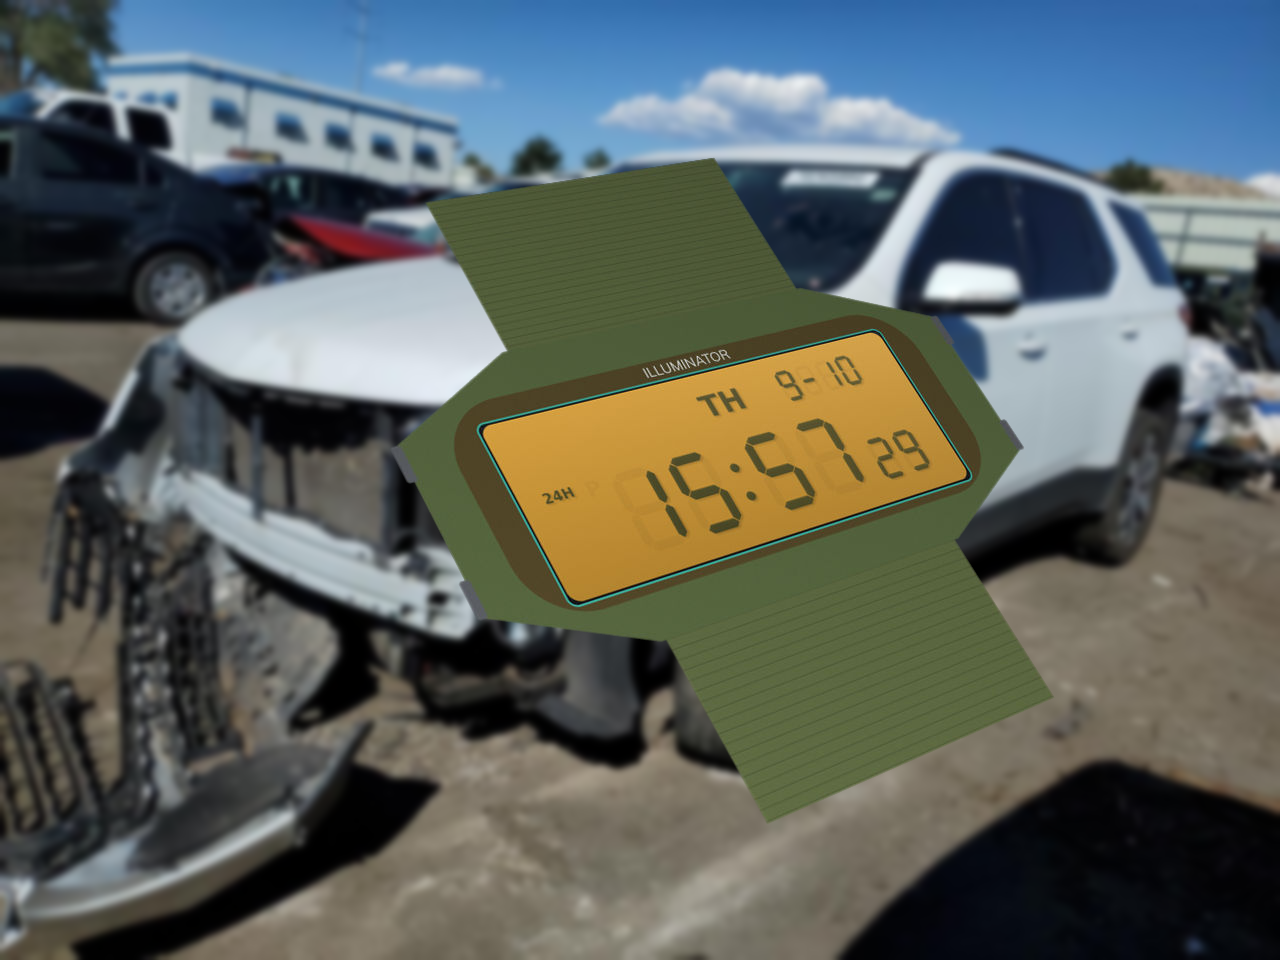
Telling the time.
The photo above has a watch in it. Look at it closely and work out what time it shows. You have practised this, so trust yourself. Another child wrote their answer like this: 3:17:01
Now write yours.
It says 15:57:29
